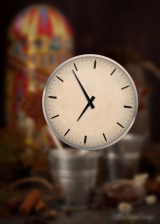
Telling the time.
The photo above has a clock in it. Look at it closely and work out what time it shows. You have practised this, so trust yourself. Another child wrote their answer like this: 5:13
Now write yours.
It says 6:54
